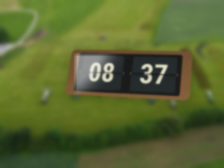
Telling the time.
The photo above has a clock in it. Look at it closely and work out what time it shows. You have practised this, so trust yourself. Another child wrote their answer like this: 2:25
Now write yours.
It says 8:37
